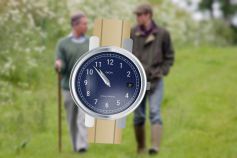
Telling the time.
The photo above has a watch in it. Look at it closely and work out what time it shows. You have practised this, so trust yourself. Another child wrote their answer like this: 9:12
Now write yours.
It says 10:53
